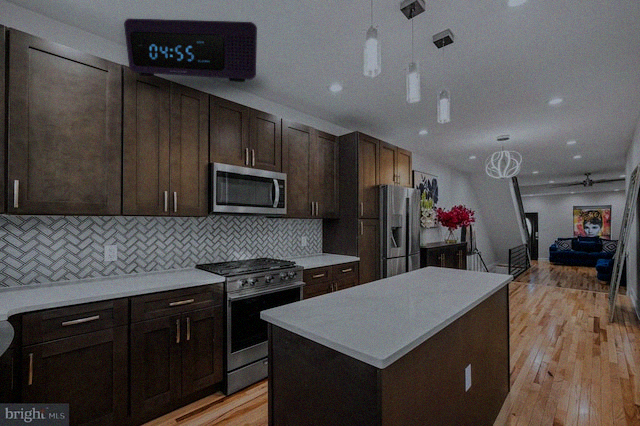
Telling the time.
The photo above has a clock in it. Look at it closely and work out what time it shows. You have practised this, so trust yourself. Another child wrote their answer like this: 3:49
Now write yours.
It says 4:55
